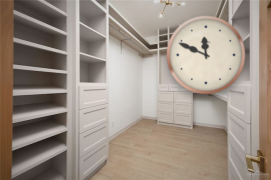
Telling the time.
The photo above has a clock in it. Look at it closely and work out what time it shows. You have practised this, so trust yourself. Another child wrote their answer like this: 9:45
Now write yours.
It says 11:49
